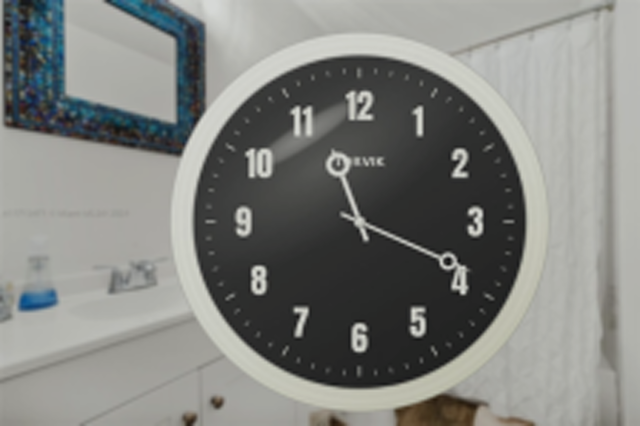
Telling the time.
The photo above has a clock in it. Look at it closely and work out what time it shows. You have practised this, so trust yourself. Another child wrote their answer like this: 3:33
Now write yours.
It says 11:19
